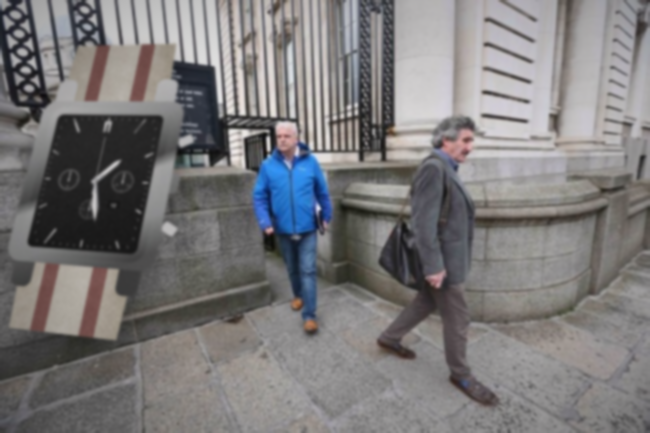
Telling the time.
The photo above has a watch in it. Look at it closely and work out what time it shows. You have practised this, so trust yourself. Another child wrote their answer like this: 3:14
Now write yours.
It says 1:28
